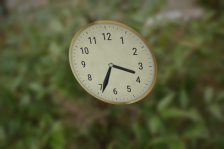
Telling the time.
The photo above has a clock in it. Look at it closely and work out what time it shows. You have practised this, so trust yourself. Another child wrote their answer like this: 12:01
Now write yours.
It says 3:34
